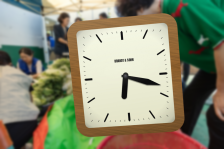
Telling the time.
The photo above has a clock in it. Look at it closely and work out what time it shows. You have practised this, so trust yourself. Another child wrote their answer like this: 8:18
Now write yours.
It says 6:18
